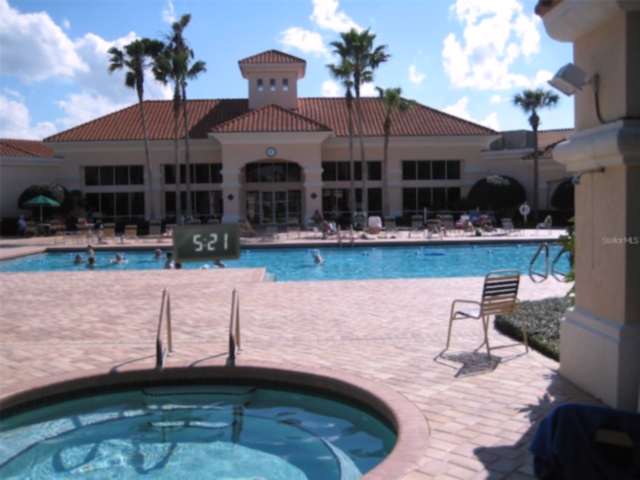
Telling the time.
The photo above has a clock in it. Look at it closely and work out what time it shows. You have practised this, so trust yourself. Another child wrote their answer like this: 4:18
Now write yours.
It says 5:21
